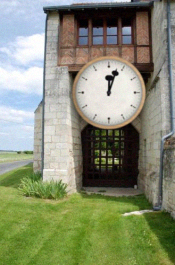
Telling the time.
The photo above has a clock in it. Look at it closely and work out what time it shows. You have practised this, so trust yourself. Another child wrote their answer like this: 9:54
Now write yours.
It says 12:03
